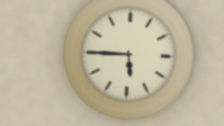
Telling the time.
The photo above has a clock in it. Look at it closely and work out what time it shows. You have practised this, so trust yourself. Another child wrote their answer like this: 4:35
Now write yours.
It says 5:45
